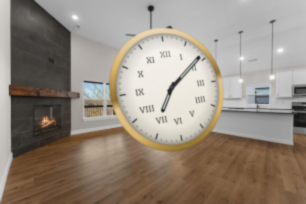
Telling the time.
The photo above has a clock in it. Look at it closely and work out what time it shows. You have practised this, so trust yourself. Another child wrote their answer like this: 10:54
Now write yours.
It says 7:09
